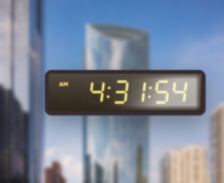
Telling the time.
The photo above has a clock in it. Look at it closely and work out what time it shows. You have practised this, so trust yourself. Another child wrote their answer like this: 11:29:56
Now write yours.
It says 4:31:54
